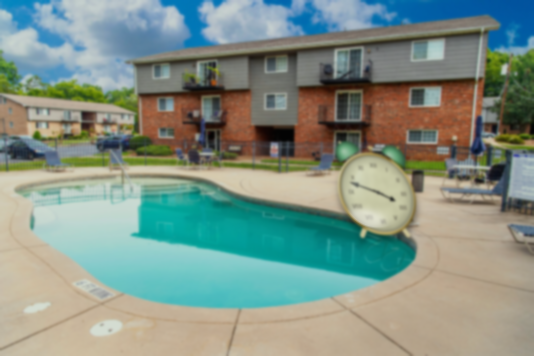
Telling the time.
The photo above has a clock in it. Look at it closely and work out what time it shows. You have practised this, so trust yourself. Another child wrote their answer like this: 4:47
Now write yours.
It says 3:48
